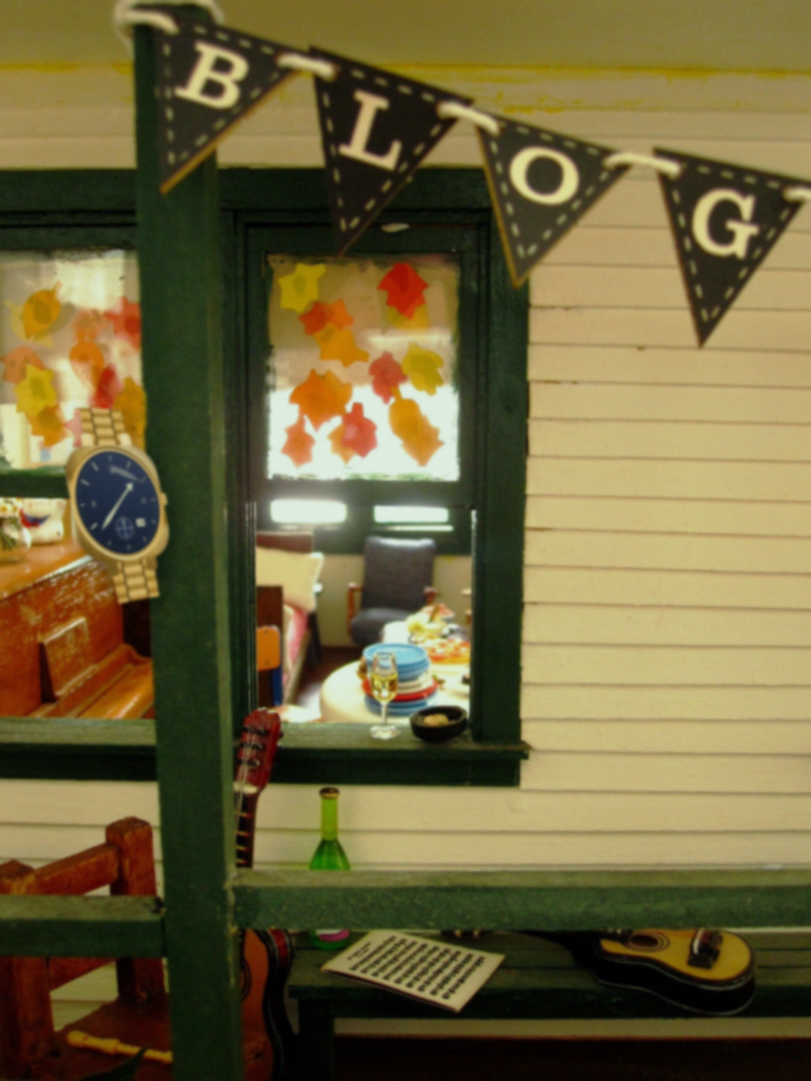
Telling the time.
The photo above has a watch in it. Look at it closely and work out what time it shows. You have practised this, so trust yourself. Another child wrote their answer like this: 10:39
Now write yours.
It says 1:38
